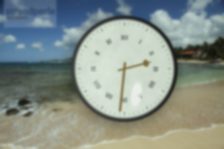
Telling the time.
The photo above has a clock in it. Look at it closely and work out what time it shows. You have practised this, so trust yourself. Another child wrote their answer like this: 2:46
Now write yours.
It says 2:31
